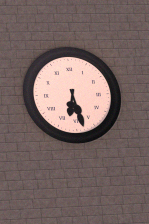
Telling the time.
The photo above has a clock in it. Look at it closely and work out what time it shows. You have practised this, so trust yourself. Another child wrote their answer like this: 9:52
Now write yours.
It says 6:28
